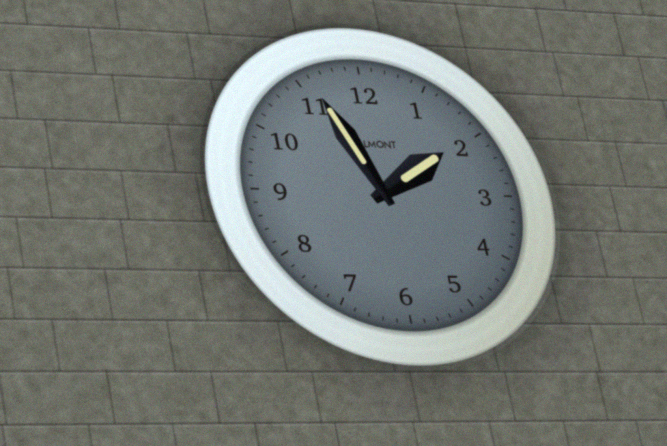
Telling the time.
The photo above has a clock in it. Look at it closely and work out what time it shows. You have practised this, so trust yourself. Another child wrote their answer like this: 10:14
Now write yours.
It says 1:56
